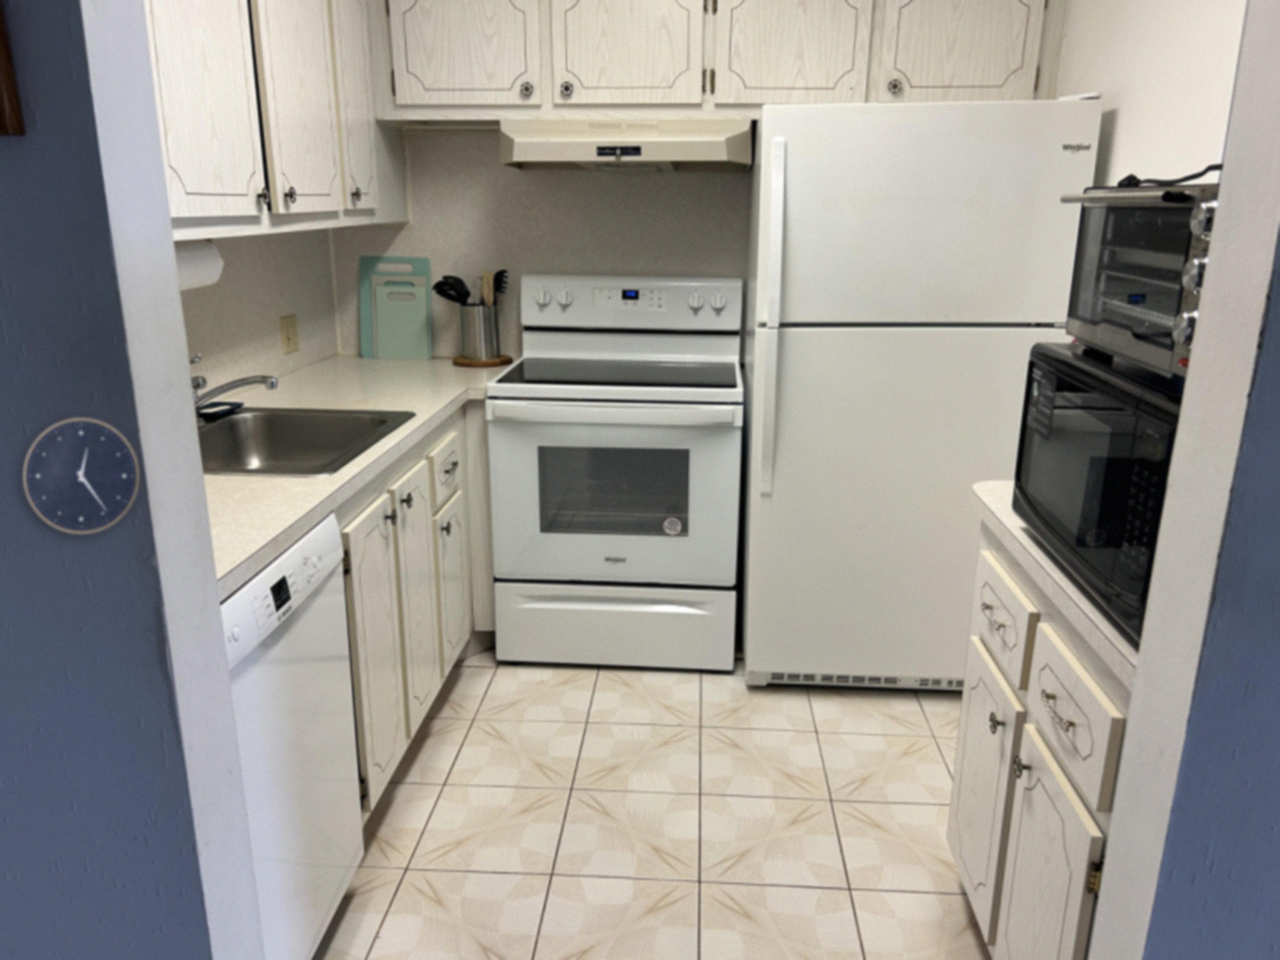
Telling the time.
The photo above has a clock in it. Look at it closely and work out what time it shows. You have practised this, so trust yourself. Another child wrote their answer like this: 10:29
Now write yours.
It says 12:24
